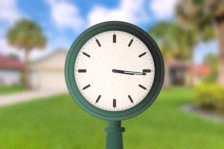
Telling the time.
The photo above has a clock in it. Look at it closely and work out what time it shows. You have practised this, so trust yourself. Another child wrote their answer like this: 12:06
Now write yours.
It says 3:16
